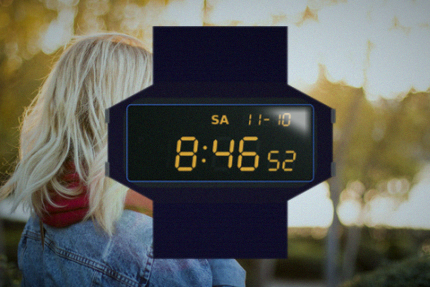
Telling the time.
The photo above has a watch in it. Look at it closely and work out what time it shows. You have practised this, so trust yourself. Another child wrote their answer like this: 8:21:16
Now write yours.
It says 8:46:52
